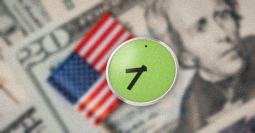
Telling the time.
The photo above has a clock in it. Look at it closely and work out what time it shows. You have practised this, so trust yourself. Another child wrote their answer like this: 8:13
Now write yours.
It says 8:34
